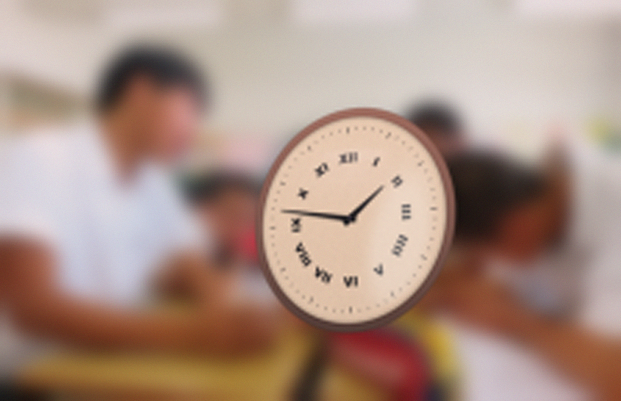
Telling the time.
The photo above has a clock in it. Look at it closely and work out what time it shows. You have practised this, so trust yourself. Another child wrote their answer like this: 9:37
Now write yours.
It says 1:47
